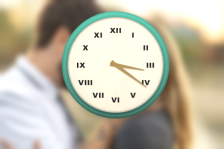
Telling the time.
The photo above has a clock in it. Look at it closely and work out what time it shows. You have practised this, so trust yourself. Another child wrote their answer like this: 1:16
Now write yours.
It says 3:21
